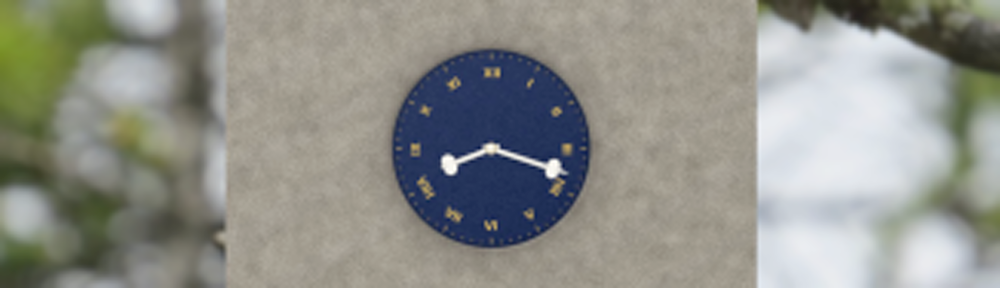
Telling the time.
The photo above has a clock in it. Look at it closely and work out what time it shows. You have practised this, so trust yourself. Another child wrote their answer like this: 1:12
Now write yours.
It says 8:18
